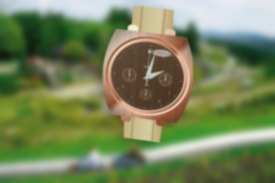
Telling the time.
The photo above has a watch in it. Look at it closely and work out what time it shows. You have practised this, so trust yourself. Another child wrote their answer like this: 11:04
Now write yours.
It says 2:02
